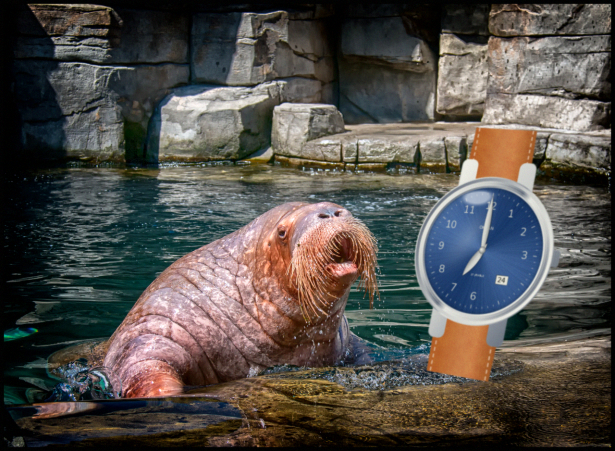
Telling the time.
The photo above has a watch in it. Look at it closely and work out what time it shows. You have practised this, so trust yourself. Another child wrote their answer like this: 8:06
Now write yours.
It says 7:00
